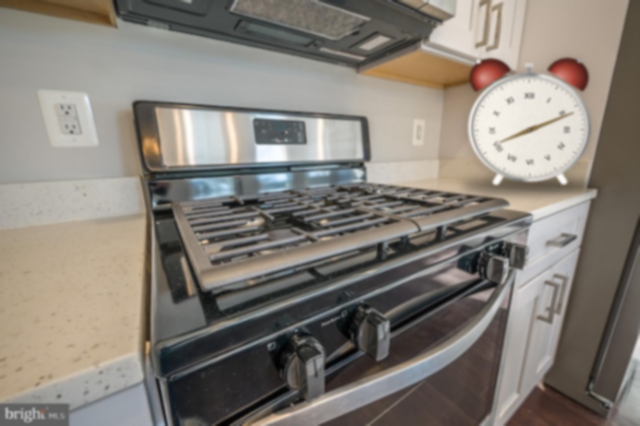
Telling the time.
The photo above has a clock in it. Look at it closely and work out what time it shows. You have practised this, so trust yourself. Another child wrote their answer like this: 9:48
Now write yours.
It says 8:11
